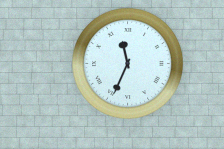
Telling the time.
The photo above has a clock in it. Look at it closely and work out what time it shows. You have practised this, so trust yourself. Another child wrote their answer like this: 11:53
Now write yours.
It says 11:34
